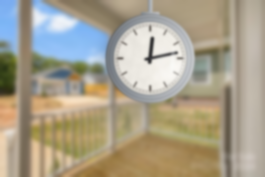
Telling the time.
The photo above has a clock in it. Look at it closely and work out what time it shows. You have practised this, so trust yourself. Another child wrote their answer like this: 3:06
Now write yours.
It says 12:13
